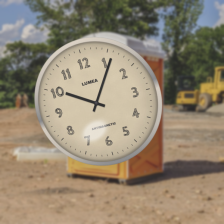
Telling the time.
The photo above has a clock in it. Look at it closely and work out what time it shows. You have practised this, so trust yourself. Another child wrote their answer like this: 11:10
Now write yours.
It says 10:06
